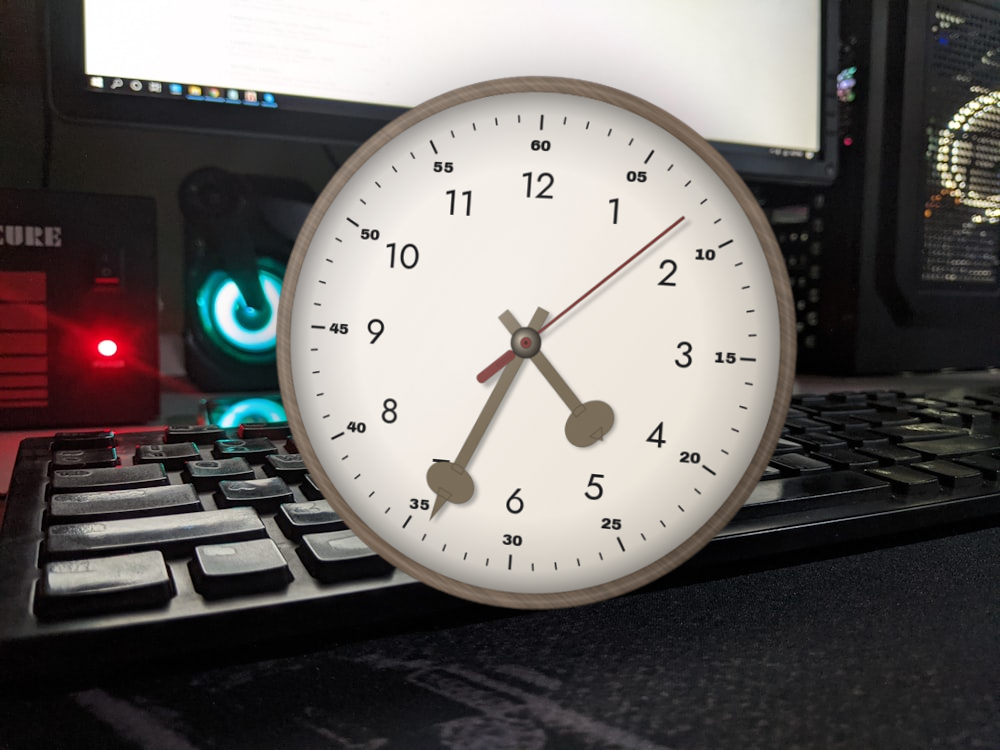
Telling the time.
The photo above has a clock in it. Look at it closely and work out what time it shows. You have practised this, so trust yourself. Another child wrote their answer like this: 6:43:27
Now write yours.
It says 4:34:08
